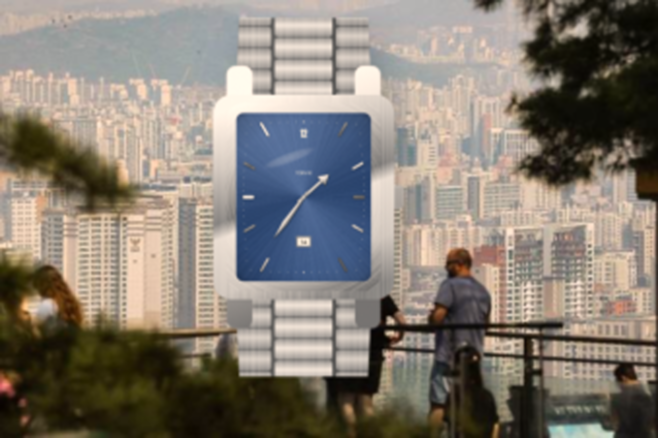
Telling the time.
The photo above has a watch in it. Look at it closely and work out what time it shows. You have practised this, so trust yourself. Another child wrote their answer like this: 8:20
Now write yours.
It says 1:36
